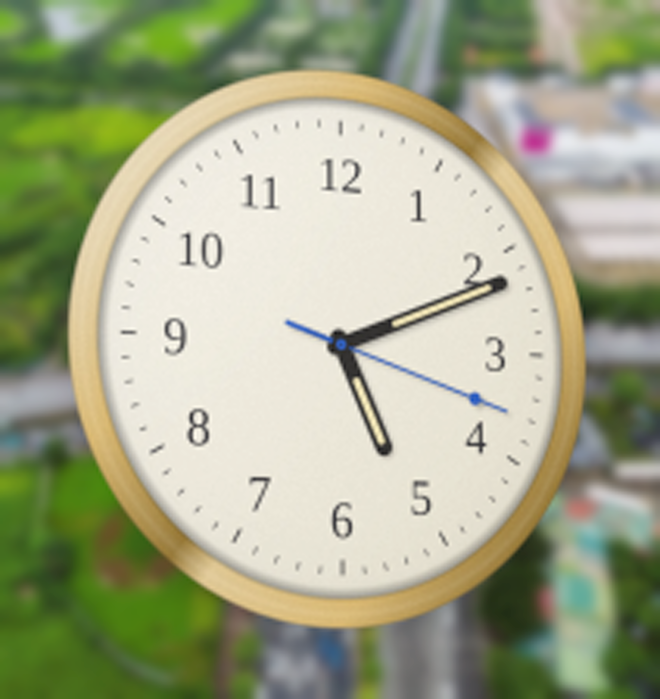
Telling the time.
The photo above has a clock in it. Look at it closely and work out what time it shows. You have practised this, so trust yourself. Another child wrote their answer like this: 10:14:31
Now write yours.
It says 5:11:18
